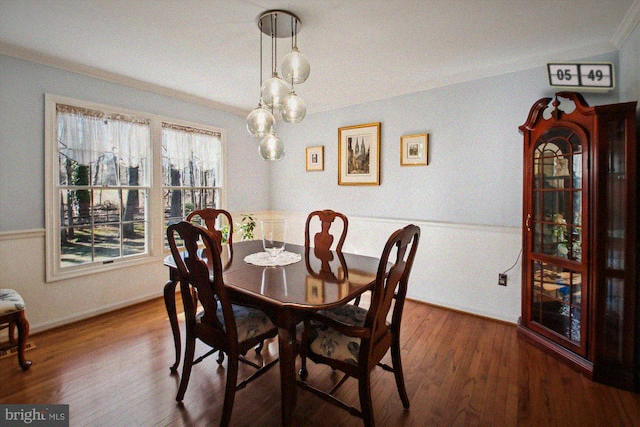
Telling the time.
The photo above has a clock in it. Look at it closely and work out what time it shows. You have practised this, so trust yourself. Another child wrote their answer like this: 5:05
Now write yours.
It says 5:49
